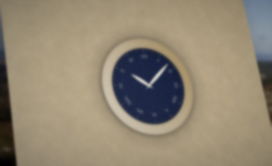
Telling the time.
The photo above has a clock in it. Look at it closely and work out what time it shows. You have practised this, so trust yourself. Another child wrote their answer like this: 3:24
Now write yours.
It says 10:08
